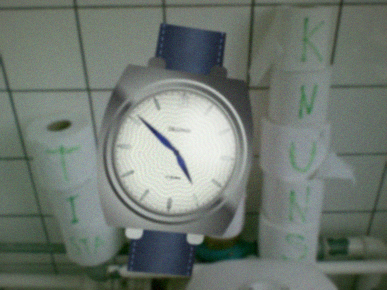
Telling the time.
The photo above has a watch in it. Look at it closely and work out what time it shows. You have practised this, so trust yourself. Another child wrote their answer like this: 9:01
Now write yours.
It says 4:51
